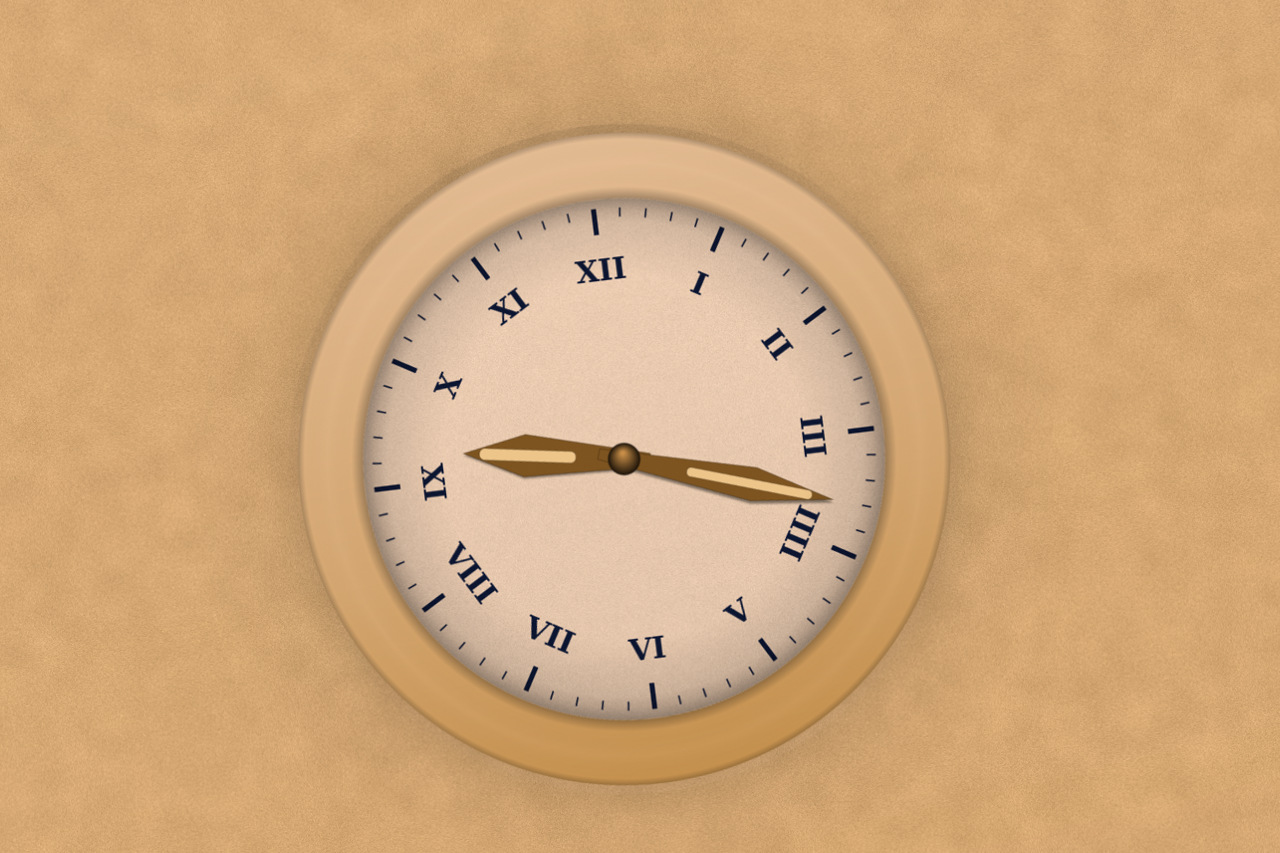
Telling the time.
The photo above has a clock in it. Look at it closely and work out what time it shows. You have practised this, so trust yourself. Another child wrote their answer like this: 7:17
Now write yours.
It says 9:18
